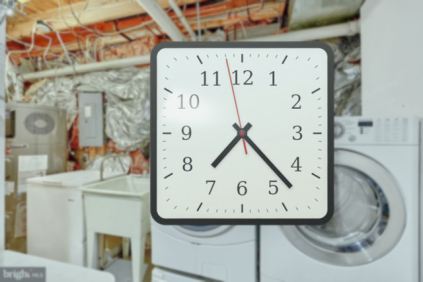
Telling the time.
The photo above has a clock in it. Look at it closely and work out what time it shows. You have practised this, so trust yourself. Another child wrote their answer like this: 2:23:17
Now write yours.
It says 7:22:58
